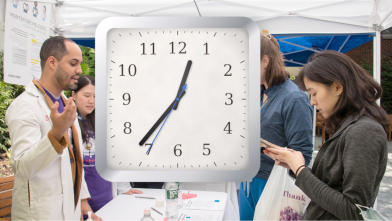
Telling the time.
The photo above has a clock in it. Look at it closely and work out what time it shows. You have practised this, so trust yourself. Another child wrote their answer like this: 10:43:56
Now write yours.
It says 12:36:35
